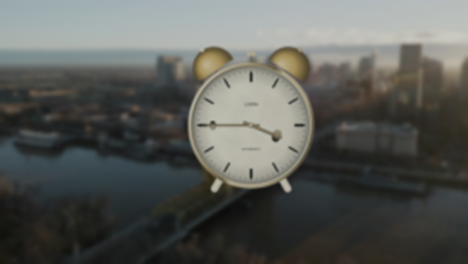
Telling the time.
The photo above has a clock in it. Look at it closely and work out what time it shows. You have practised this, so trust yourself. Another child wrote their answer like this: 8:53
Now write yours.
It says 3:45
